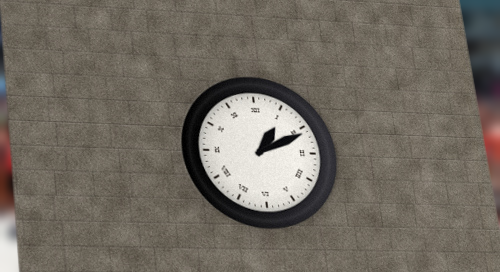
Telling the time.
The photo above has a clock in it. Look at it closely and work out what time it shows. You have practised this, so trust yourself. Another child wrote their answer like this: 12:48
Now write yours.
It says 1:11
